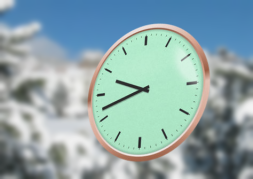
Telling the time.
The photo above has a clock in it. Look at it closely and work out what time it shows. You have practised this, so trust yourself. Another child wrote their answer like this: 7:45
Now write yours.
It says 9:42
